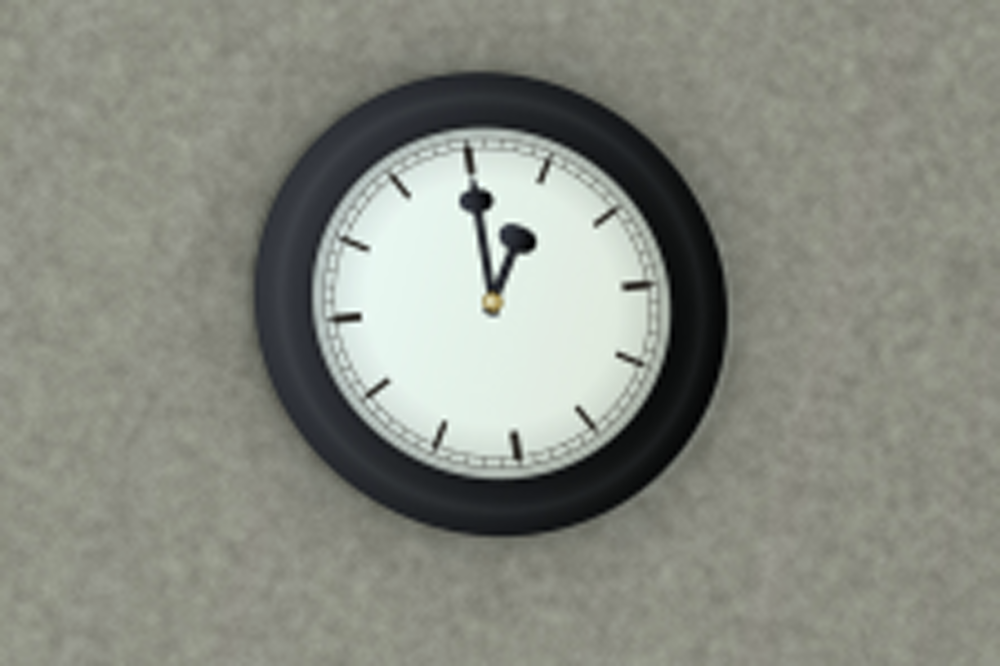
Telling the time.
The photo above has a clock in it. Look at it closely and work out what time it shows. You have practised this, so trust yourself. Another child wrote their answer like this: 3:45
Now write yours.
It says 1:00
